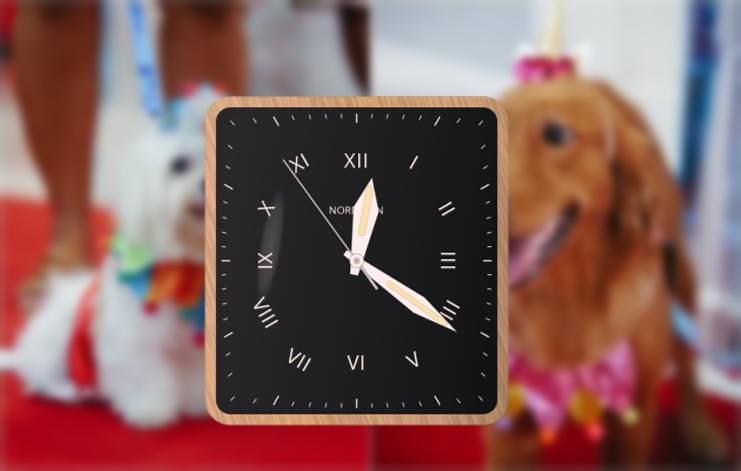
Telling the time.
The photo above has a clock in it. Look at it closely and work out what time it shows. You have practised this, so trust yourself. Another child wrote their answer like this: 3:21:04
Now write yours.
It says 12:20:54
